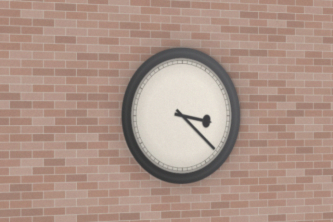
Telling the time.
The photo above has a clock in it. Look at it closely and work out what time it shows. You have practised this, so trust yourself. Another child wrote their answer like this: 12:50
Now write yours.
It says 3:22
